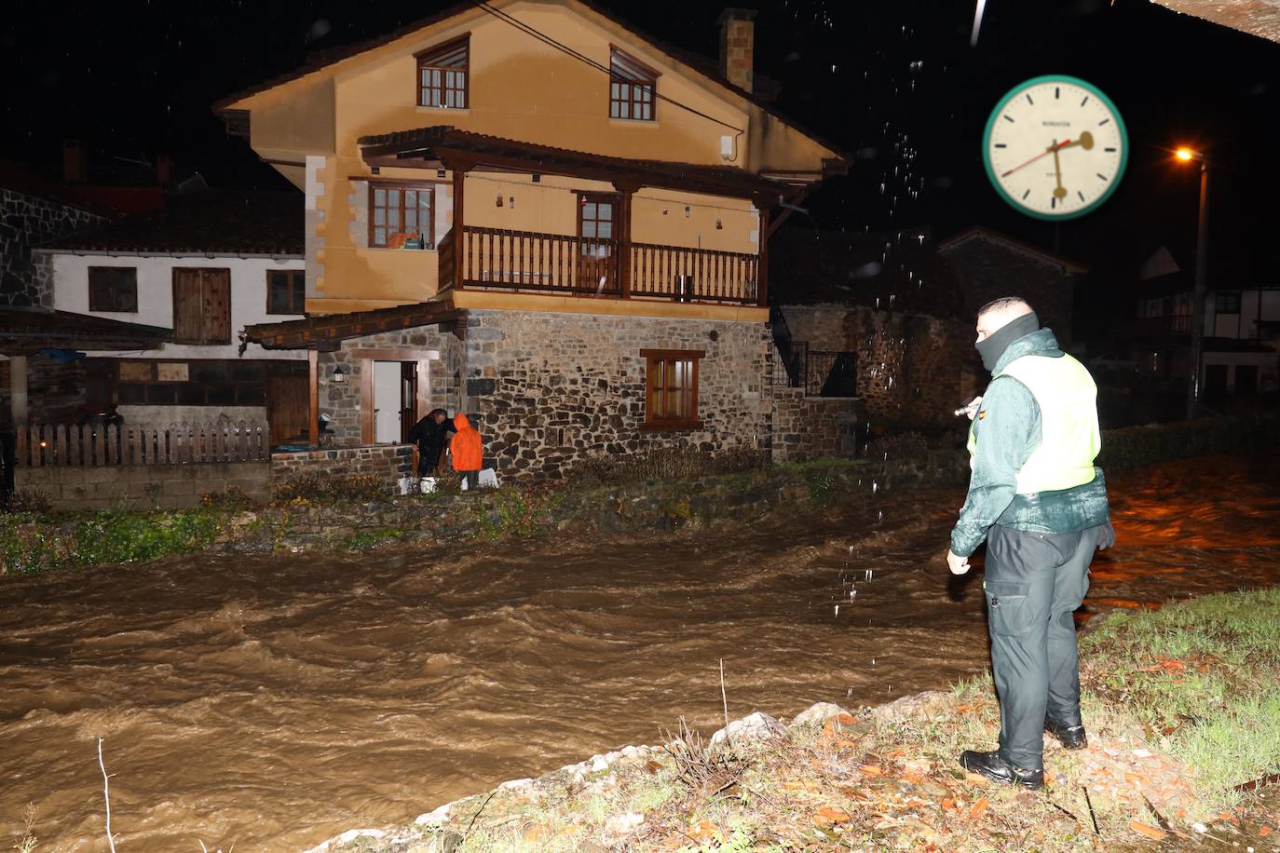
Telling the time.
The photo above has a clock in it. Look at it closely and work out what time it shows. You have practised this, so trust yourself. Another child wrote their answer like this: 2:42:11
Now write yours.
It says 2:28:40
